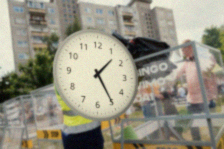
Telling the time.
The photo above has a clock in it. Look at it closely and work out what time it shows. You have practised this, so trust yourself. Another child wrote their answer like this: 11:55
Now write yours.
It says 1:25
